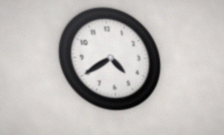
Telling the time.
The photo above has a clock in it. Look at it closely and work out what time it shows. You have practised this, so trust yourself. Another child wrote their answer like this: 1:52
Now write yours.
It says 4:40
